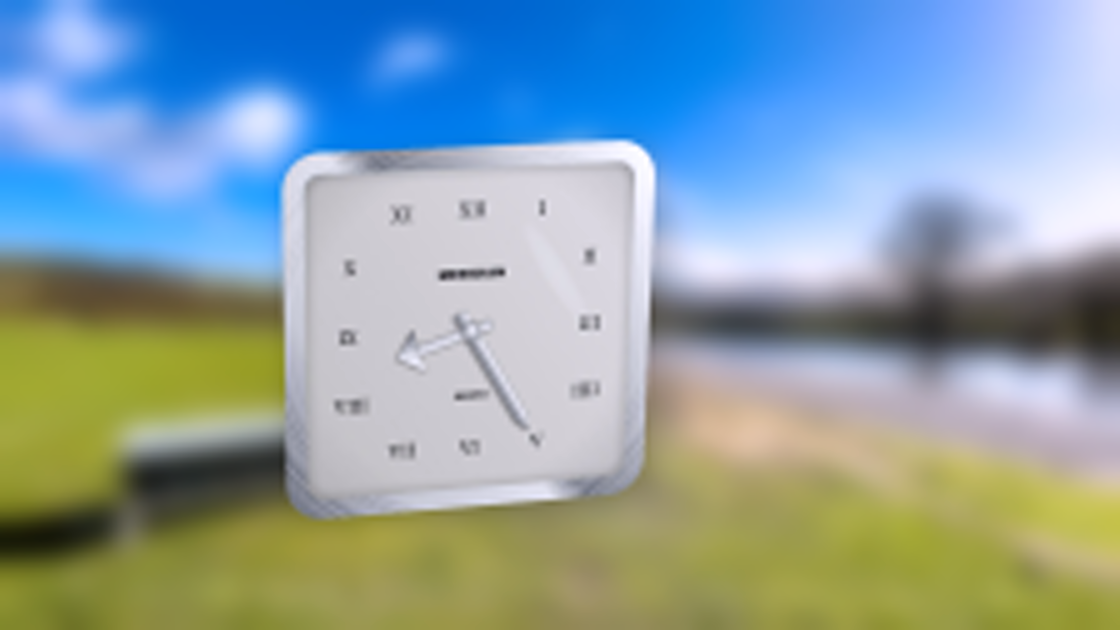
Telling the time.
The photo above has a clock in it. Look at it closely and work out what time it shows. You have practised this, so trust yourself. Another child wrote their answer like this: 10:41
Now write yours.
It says 8:25
